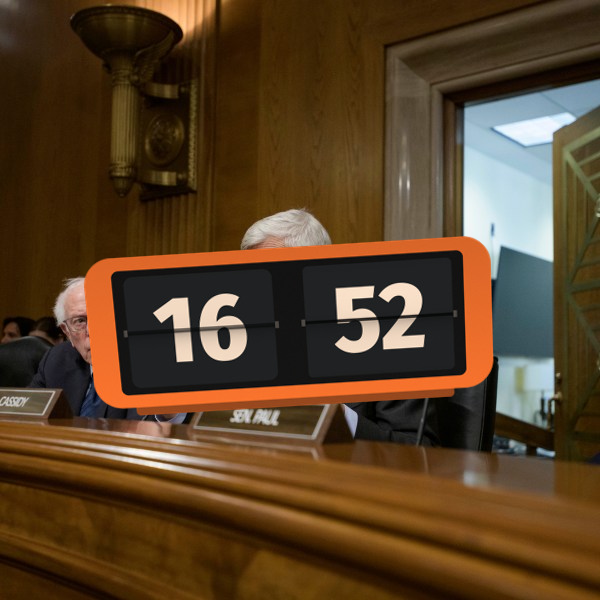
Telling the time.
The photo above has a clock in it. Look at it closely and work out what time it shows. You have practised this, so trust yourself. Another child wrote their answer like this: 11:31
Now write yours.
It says 16:52
